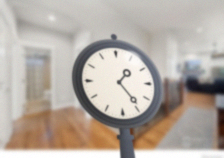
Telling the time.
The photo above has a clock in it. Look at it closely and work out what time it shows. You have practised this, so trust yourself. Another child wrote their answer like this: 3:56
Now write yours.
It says 1:24
